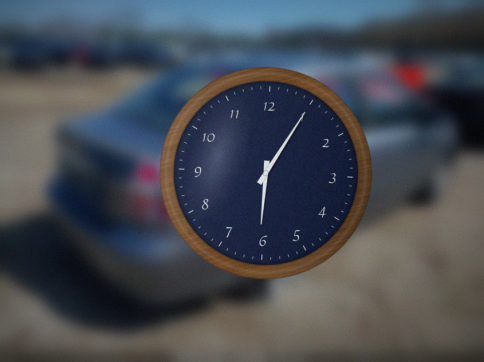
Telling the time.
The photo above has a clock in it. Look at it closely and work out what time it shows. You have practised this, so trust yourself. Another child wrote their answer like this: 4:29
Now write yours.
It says 6:05
